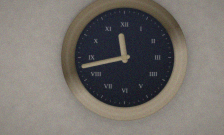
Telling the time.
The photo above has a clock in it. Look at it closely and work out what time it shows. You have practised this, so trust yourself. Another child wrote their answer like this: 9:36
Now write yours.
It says 11:43
